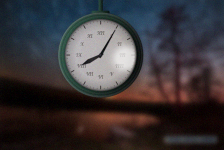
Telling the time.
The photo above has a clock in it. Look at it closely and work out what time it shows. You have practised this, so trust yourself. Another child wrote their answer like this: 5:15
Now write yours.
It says 8:05
